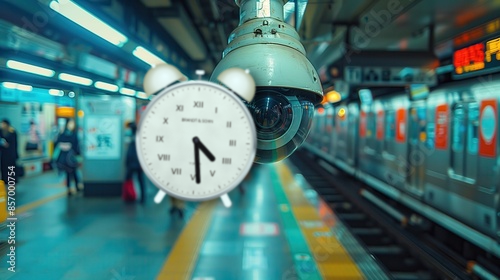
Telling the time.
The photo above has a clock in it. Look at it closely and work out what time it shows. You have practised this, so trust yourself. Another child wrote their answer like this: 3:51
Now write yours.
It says 4:29
